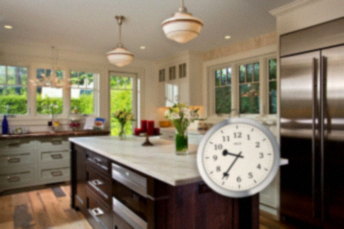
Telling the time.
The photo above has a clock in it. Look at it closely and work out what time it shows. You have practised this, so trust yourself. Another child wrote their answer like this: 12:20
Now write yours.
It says 9:36
